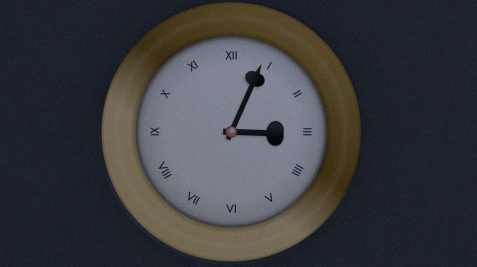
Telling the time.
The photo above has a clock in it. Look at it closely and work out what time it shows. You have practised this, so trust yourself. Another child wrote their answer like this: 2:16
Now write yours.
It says 3:04
